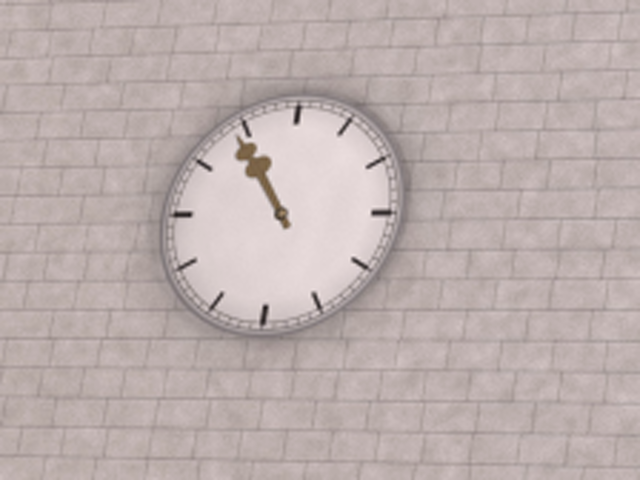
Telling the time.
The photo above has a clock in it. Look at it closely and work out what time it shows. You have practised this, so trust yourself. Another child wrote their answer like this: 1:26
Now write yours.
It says 10:54
